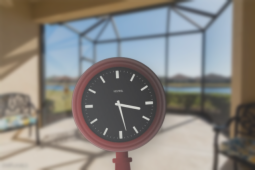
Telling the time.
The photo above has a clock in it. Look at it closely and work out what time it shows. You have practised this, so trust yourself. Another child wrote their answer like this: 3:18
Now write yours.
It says 3:28
